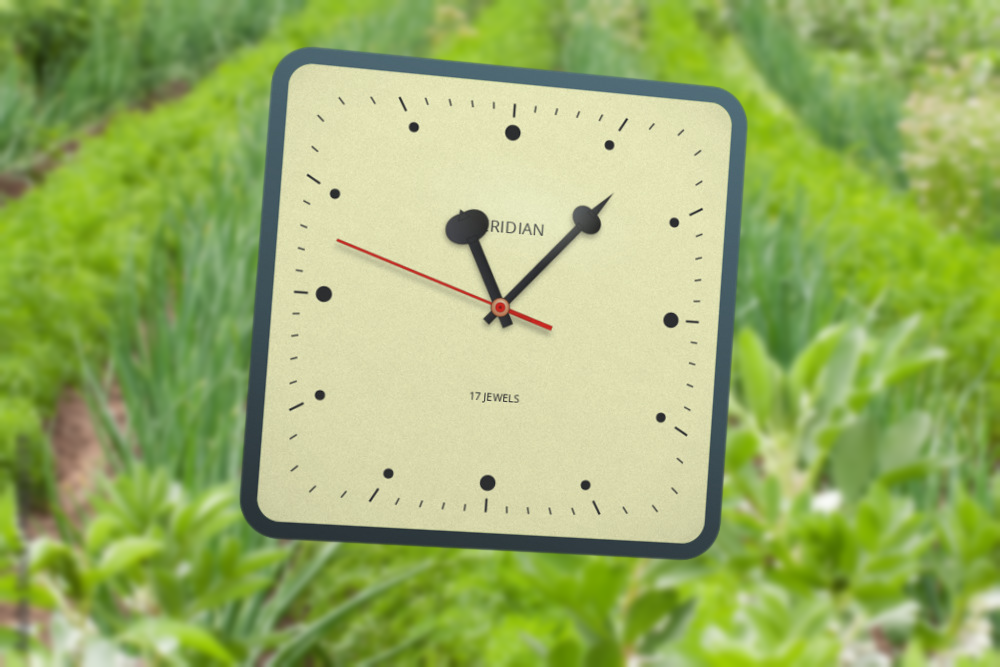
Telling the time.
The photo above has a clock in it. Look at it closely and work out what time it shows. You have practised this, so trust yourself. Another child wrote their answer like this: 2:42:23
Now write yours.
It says 11:06:48
